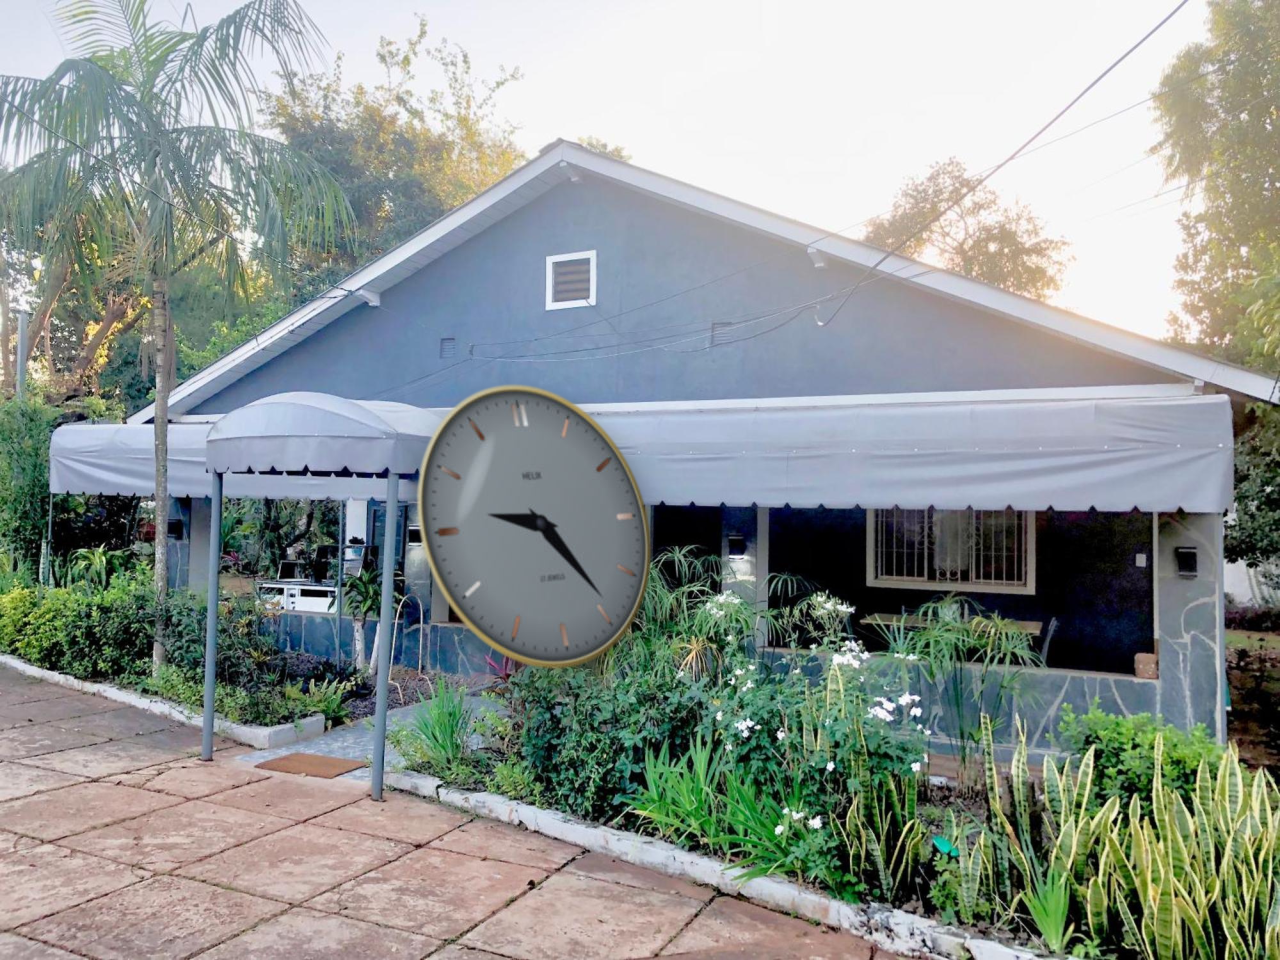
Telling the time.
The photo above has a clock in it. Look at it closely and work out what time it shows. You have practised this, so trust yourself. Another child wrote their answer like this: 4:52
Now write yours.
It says 9:24
